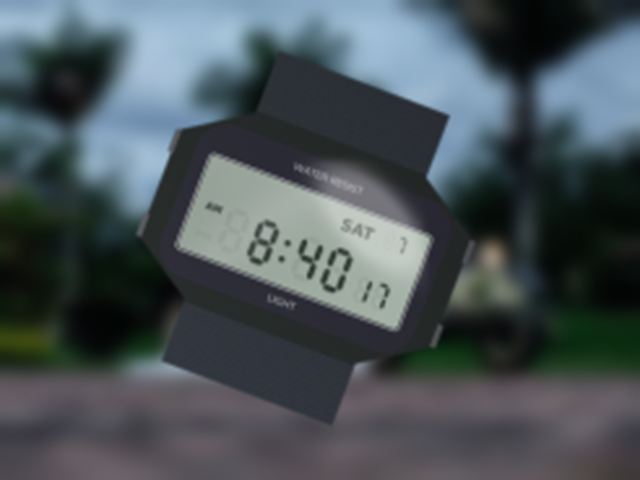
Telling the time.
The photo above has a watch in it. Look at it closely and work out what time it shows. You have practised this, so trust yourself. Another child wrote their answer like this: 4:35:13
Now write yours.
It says 8:40:17
